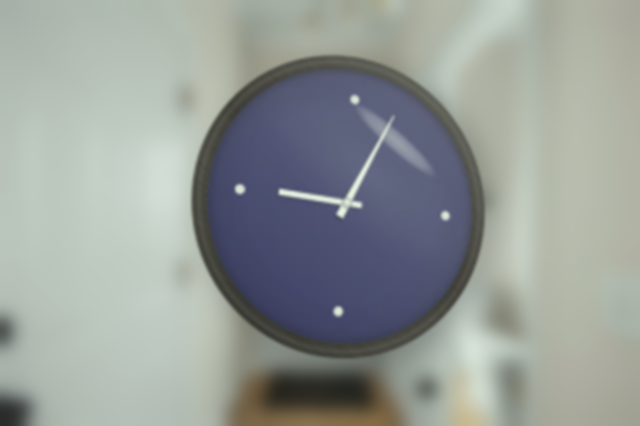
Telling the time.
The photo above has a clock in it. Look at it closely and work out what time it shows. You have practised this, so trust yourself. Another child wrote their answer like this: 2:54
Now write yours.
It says 9:04
